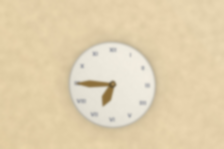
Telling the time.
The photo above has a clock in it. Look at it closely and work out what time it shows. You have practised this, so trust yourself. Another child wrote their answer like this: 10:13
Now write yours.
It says 6:45
